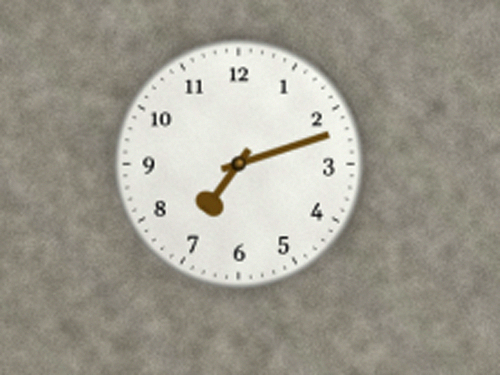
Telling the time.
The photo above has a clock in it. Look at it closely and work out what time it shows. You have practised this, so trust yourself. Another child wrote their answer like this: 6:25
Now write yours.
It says 7:12
